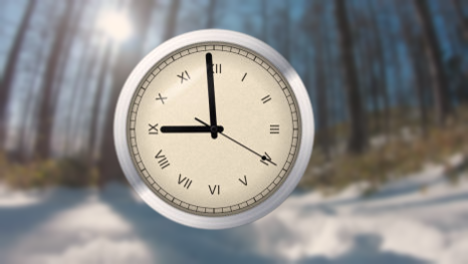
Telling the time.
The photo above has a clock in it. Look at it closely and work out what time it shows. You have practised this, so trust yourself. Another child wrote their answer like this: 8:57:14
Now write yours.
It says 8:59:20
